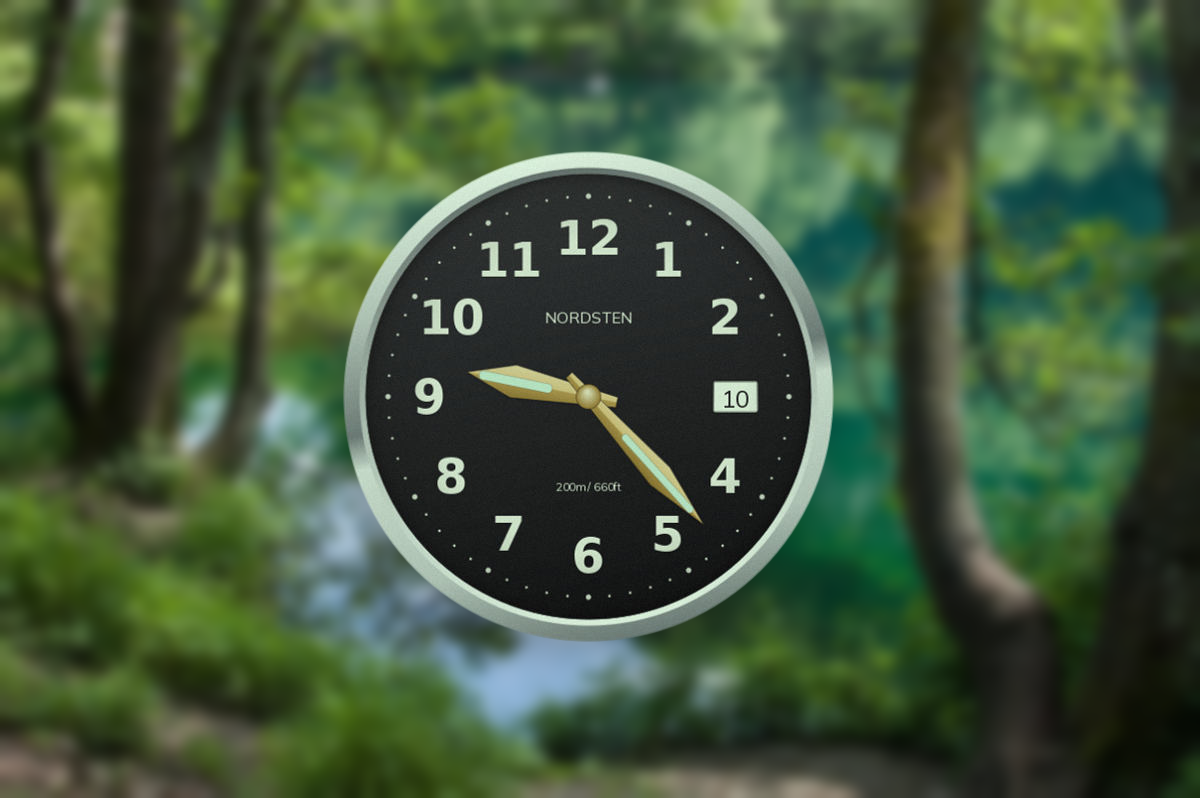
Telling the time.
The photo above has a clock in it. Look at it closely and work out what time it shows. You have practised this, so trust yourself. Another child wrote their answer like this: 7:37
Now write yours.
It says 9:23
